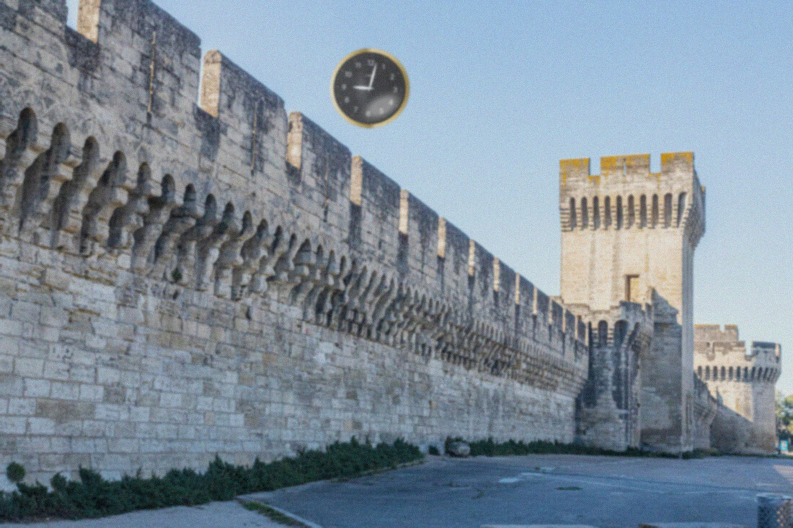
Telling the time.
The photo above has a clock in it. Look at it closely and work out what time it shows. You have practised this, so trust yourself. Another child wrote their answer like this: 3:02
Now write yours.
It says 9:02
